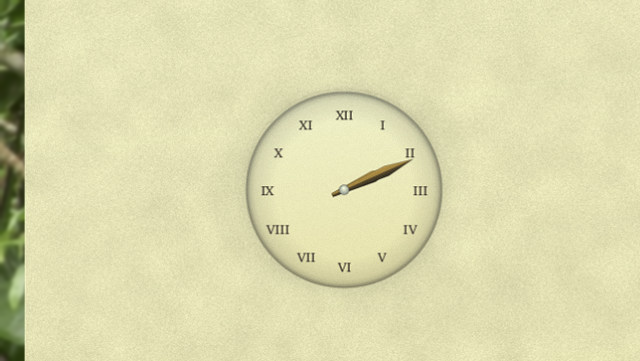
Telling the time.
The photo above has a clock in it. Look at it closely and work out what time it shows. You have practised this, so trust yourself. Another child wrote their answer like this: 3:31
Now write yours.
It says 2:11
